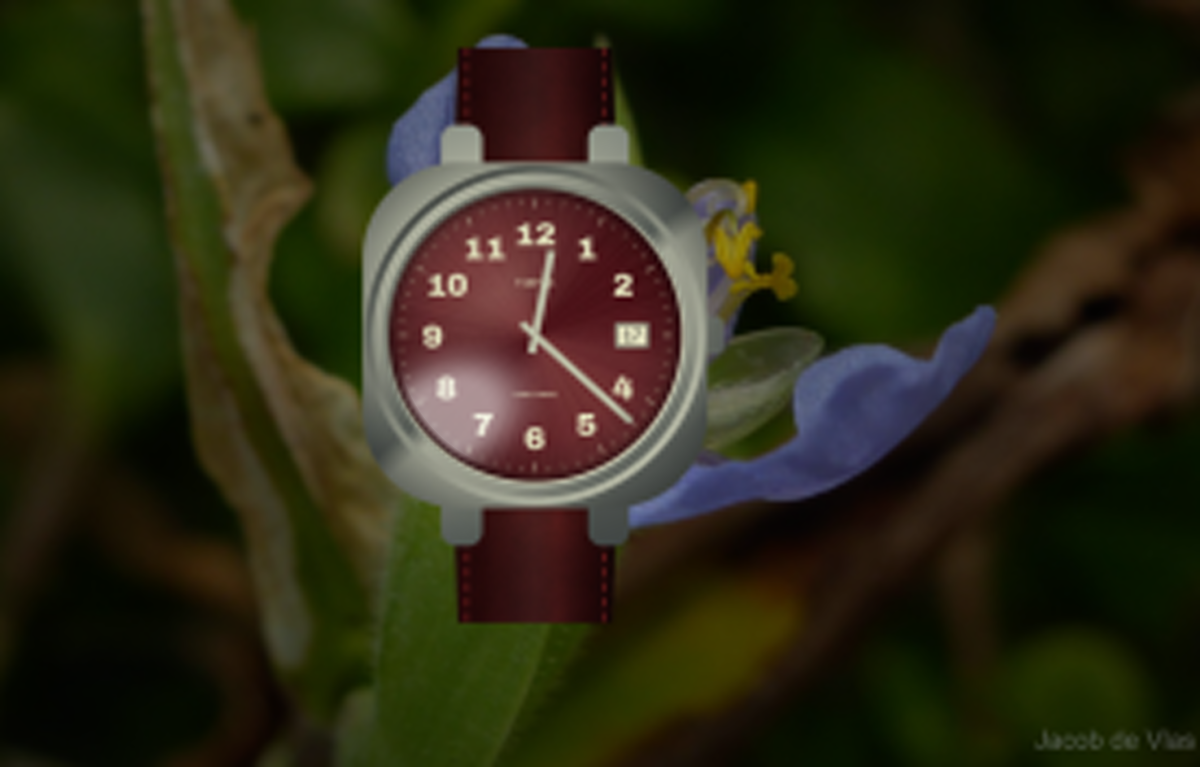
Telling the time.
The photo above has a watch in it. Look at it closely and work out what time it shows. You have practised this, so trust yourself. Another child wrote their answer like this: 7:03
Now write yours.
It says 12:22
